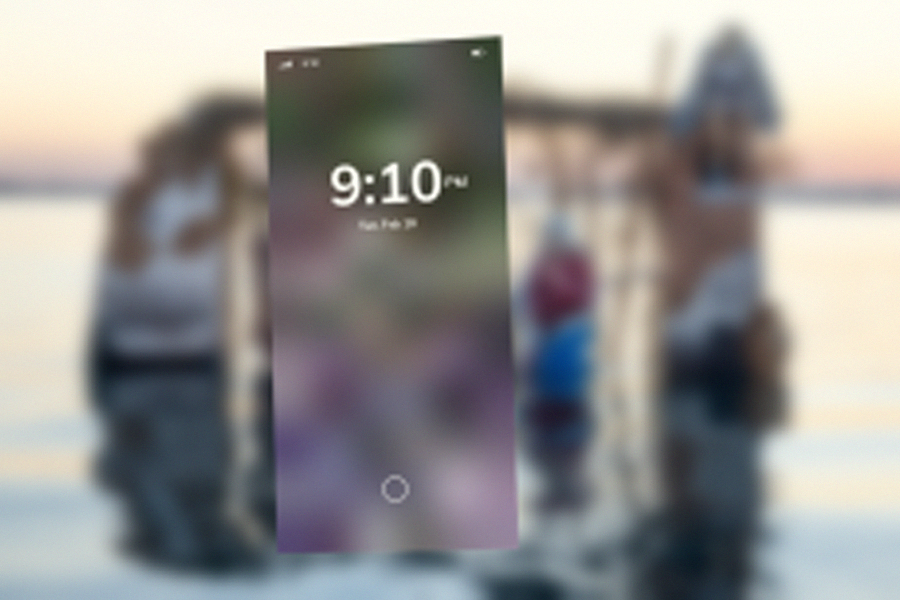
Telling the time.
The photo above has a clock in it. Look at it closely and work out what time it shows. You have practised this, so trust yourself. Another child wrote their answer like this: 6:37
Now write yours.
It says 9:10
